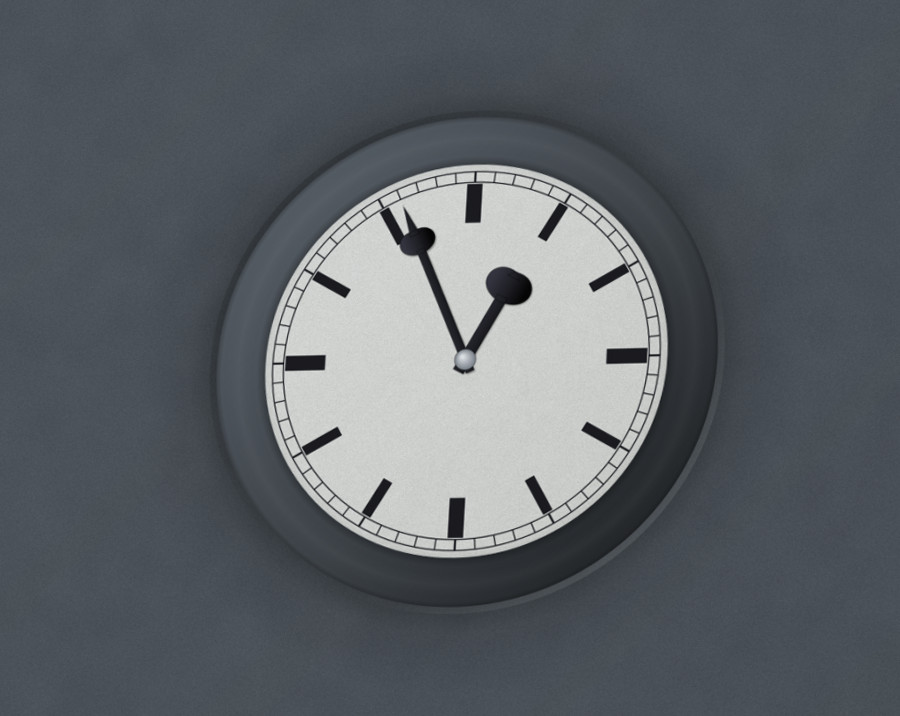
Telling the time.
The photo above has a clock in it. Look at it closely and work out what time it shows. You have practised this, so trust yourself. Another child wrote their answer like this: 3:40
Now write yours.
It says 12:56
